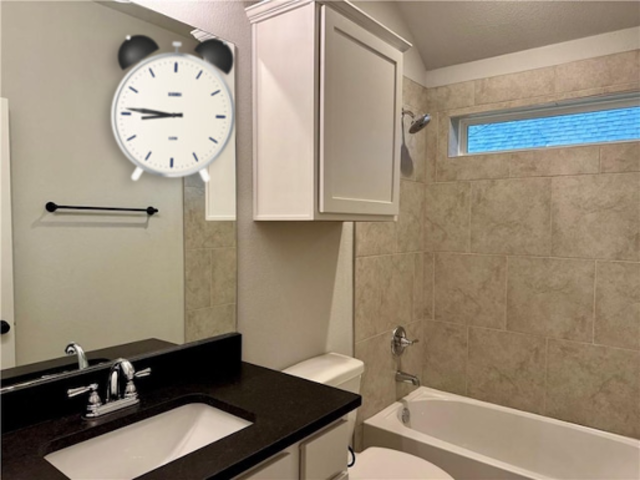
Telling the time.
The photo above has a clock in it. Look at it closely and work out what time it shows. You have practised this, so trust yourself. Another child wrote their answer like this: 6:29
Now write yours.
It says 8:46
